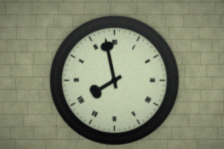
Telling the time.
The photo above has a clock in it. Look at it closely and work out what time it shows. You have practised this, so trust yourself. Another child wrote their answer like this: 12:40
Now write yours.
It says 7:58
